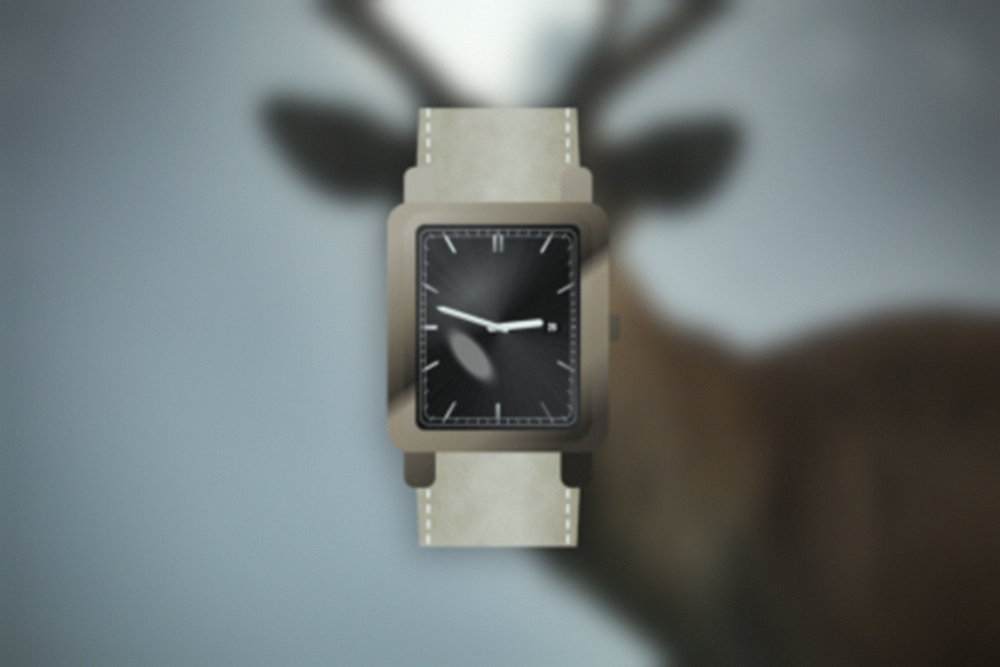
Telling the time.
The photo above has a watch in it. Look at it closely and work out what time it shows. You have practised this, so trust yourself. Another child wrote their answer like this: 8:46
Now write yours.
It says 2:48
